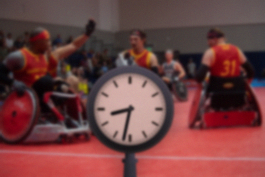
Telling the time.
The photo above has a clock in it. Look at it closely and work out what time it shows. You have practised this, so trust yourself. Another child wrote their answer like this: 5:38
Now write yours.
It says 8:32
